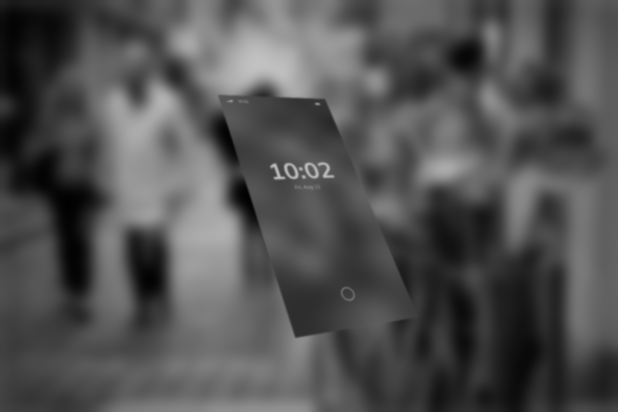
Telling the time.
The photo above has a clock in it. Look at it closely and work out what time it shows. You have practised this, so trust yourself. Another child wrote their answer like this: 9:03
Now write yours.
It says 10:02
